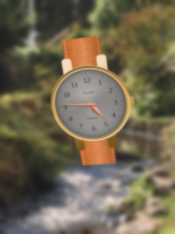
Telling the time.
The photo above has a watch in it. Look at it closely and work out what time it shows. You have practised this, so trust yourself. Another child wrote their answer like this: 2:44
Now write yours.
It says 4:46
